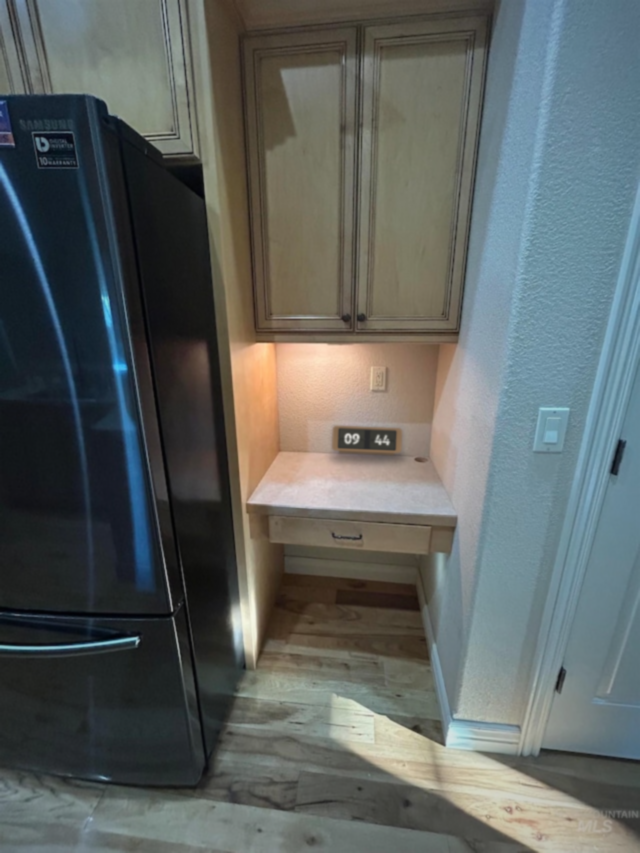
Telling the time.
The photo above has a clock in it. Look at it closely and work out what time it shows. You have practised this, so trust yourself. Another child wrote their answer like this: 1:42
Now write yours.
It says 9:44
